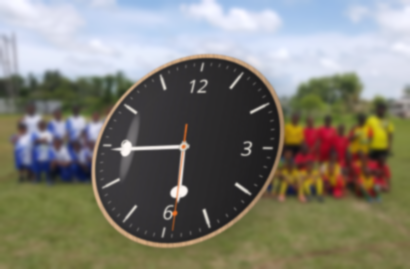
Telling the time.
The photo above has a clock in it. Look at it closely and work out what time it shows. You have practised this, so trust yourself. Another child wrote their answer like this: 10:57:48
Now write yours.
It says 5:44:29
